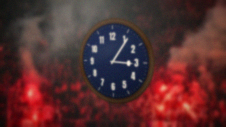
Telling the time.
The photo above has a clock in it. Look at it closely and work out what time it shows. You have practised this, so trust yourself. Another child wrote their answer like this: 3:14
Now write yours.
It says 3:06
